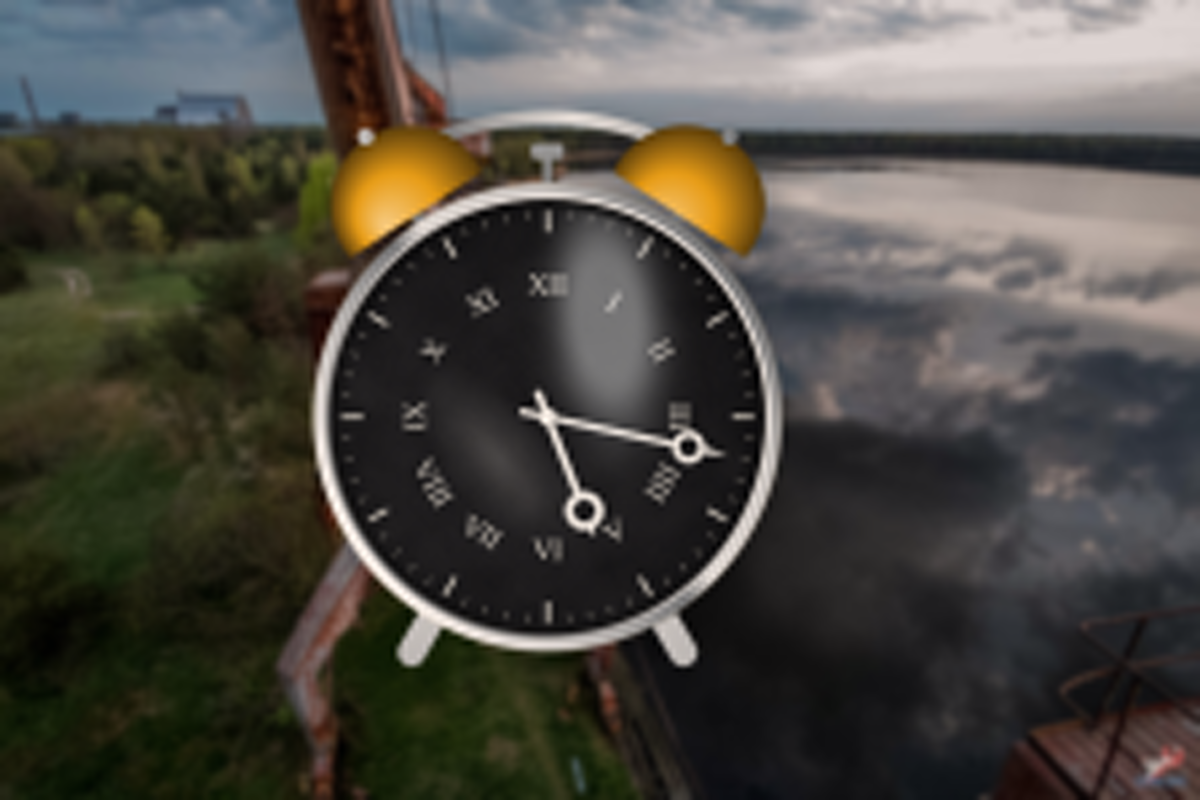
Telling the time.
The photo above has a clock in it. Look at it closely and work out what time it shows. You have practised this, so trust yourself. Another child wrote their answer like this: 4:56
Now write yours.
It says 5:17
